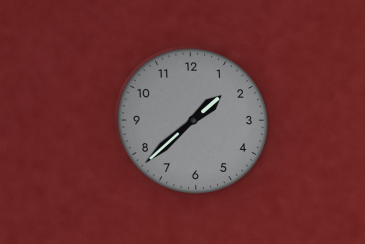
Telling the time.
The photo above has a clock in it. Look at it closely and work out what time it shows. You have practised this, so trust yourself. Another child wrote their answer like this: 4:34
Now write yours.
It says 1:38
